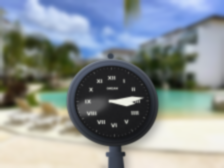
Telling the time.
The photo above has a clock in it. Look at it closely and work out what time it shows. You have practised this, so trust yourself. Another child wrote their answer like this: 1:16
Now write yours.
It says 3:14
